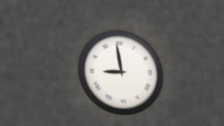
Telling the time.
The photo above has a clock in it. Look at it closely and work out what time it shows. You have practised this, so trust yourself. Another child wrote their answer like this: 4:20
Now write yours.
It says 8:59
